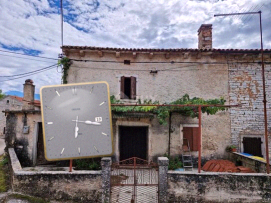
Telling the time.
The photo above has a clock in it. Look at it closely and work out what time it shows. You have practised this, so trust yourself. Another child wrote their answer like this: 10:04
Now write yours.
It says 6:17
